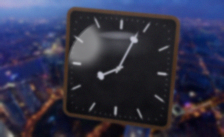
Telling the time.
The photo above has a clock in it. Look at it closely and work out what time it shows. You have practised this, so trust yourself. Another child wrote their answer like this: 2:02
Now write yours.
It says 8:04
